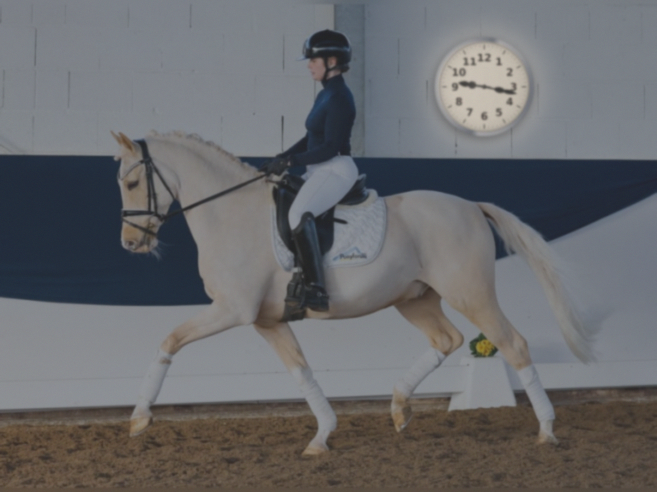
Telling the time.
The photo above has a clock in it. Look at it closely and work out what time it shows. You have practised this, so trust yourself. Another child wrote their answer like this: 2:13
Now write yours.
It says 9:17
